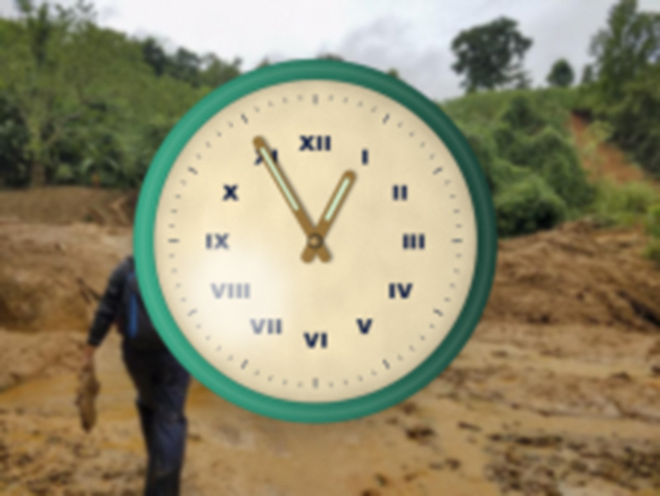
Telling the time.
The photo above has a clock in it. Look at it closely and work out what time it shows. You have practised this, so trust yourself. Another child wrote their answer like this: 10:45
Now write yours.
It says 12:55
